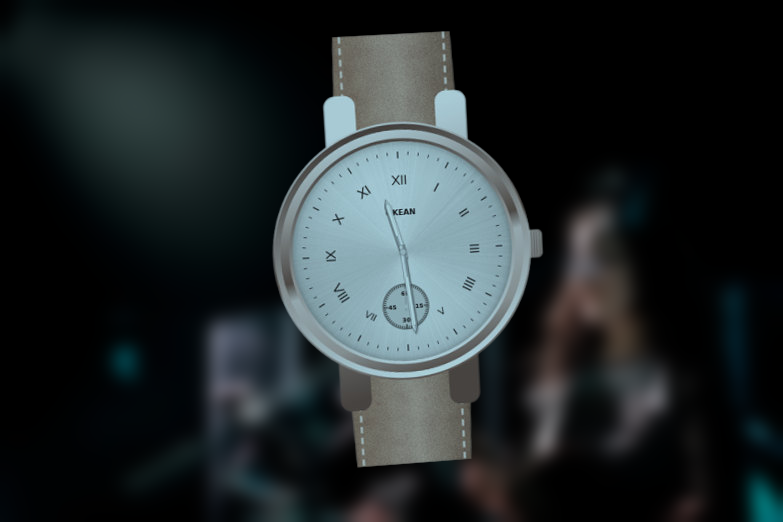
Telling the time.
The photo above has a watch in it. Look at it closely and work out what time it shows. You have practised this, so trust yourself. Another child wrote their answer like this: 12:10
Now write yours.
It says 11:29
